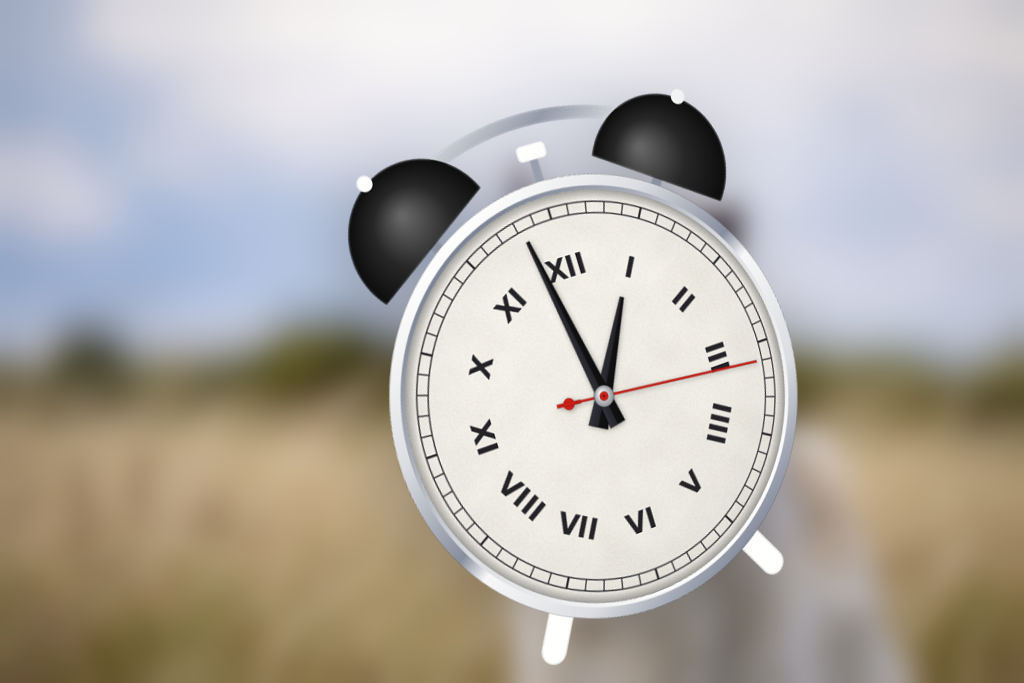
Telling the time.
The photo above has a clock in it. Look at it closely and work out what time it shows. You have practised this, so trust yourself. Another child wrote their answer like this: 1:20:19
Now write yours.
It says 12:58:16
